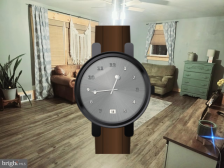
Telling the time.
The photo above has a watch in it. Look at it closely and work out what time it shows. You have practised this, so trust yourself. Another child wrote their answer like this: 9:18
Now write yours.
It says 12:44
